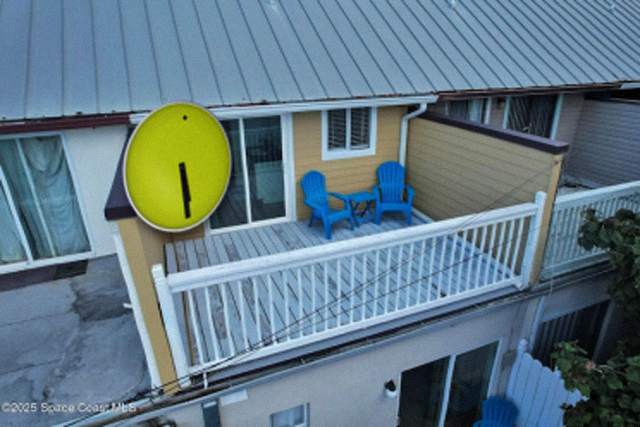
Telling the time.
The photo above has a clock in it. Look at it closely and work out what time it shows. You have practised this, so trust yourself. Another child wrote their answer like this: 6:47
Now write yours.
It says 5:28
